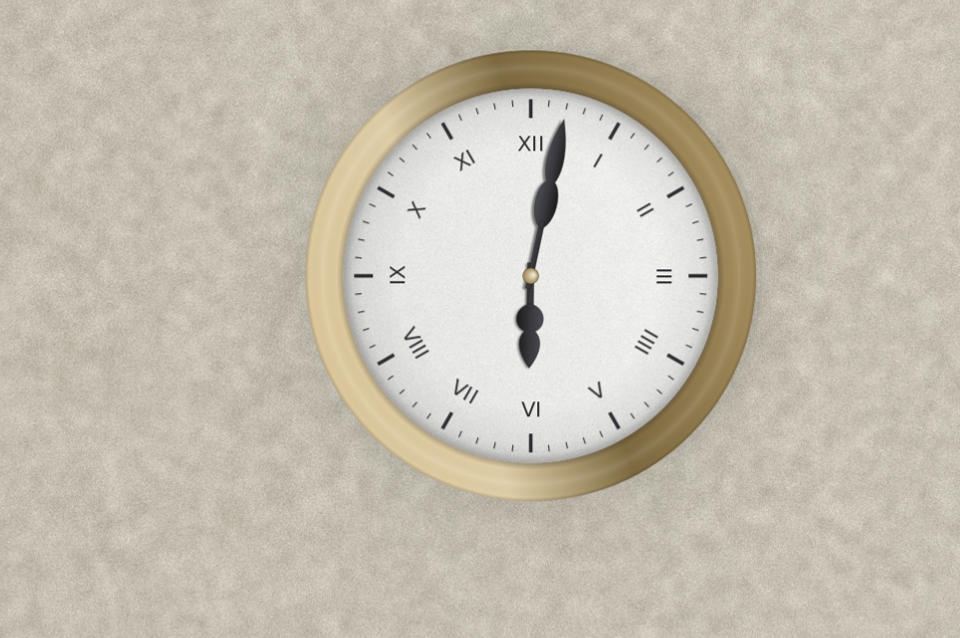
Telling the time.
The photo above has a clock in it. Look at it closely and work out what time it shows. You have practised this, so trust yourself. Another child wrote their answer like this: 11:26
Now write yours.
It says 6:02
